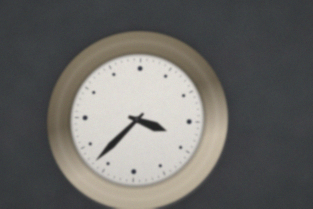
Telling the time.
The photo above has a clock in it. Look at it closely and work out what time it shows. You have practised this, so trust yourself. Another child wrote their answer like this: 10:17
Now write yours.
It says 3:37
